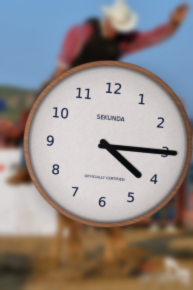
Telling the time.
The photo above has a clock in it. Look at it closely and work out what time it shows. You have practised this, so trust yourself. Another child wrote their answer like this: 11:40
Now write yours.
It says 4:15
